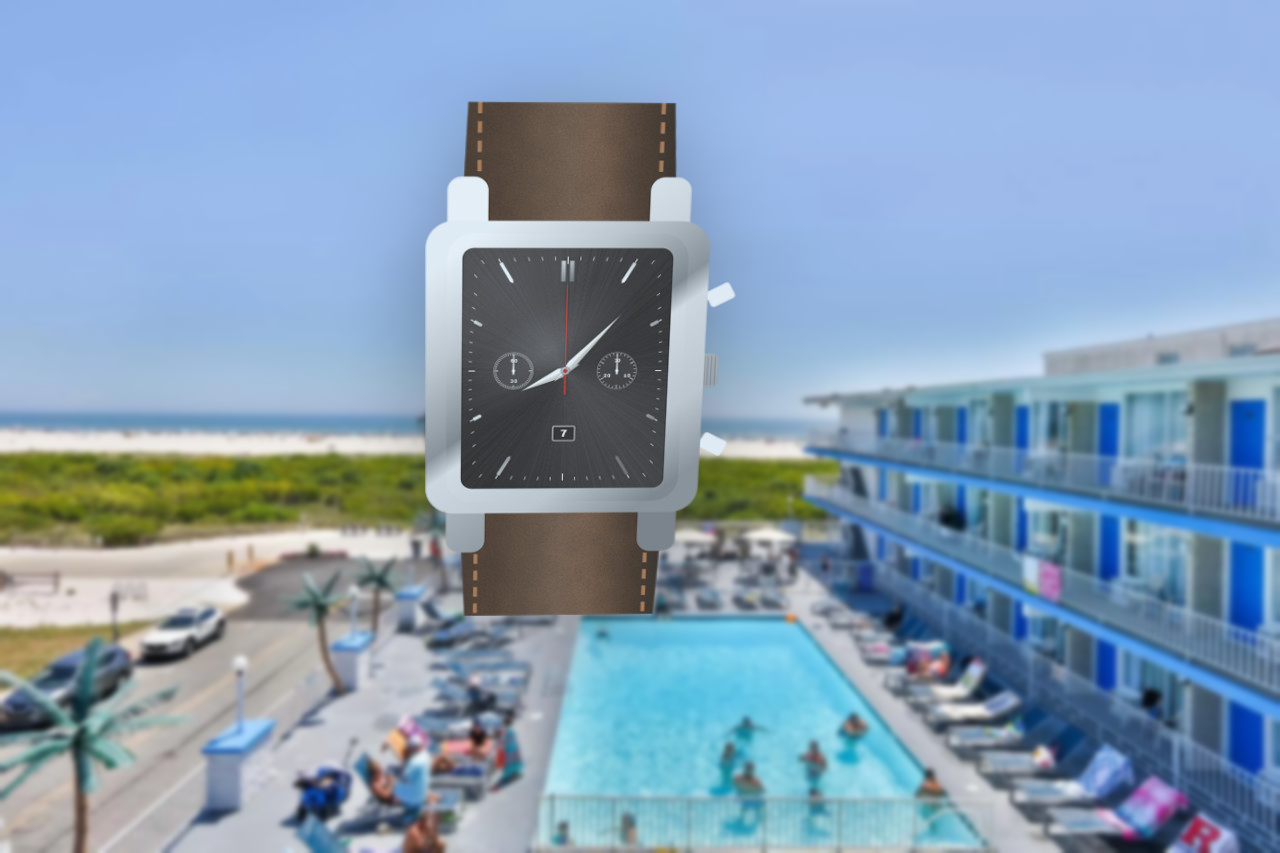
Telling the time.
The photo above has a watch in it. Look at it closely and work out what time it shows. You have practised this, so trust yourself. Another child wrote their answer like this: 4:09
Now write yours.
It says 8:07
